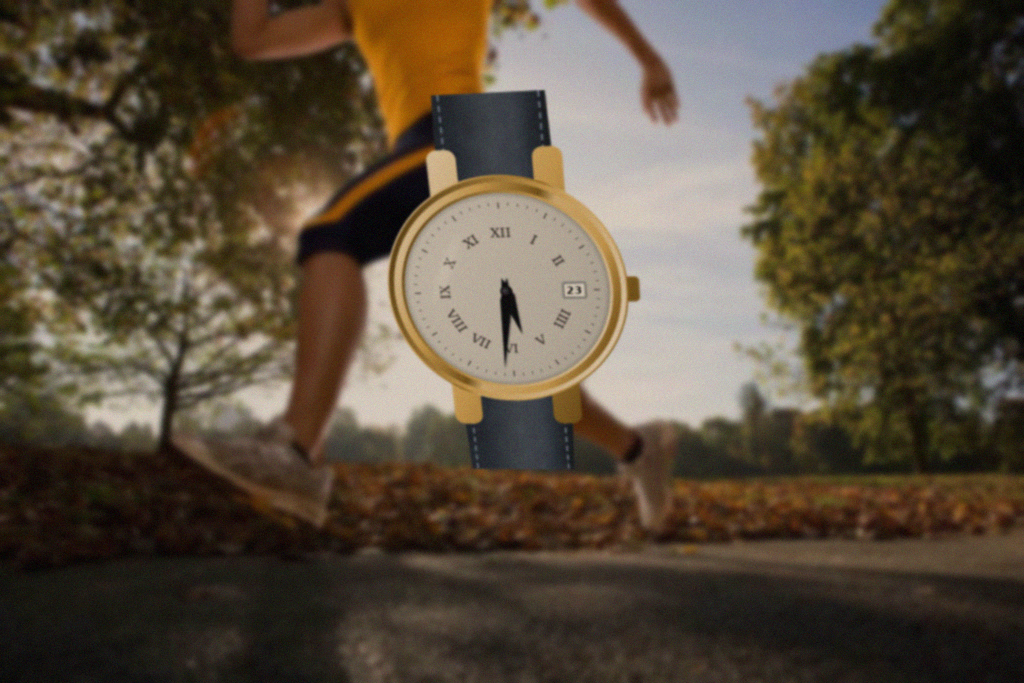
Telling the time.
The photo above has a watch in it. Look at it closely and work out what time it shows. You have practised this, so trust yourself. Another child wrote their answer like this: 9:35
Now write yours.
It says 5:31
